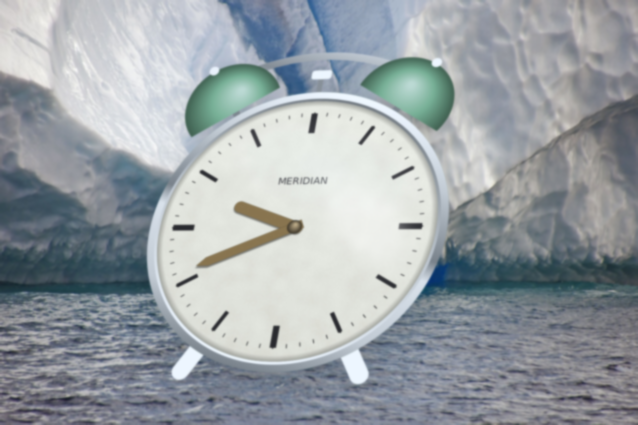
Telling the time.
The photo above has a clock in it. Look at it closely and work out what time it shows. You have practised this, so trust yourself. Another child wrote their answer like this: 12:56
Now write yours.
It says 9:41
